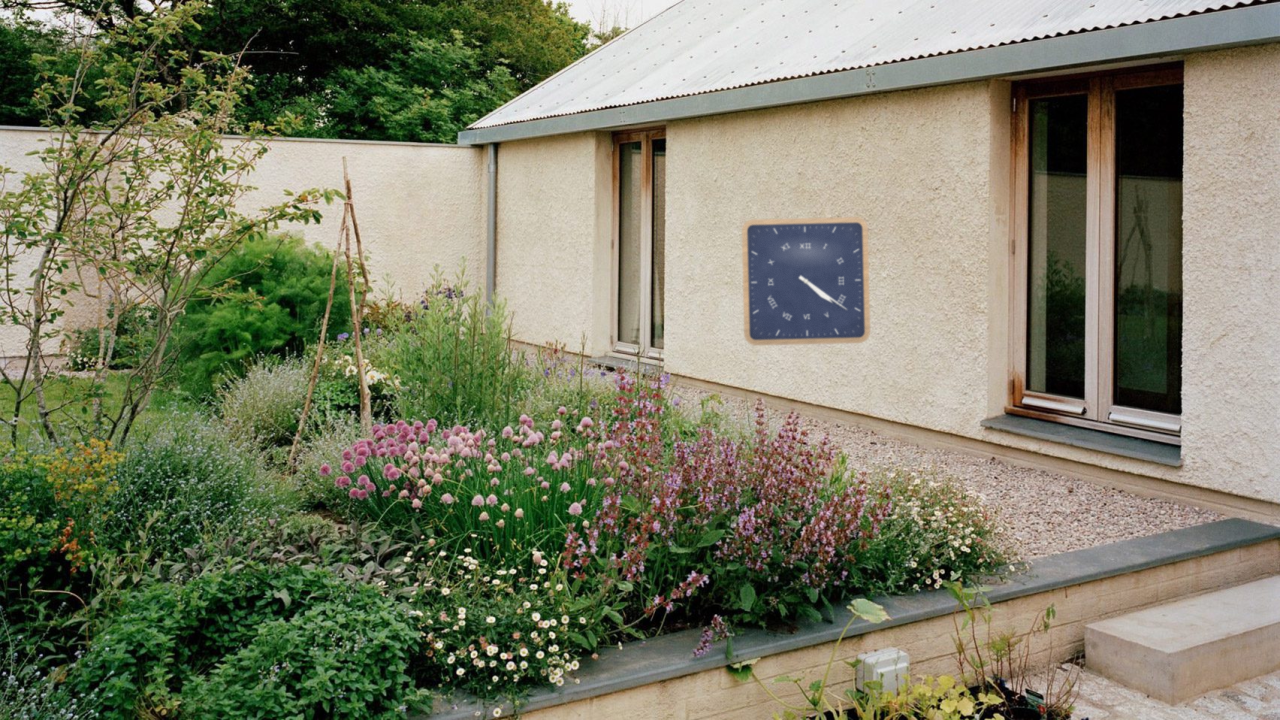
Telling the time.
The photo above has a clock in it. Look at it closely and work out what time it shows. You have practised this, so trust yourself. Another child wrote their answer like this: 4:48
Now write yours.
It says 4:21
